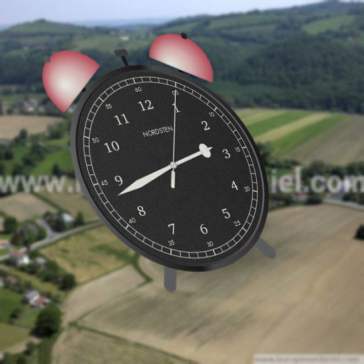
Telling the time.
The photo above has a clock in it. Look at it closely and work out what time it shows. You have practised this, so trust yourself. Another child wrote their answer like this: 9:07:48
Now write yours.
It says 2:43:05
